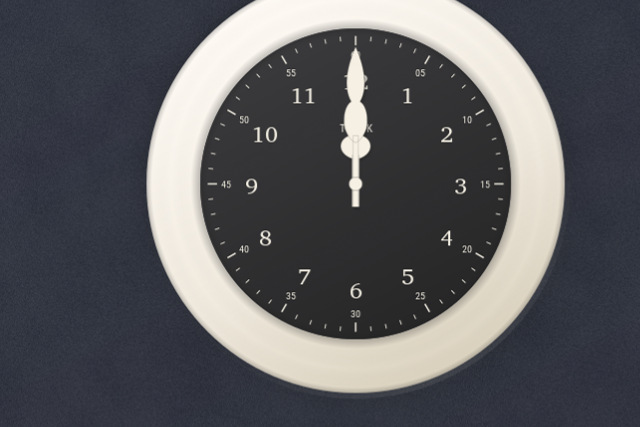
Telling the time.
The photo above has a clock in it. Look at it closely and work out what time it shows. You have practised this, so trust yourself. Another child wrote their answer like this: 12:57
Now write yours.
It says 12:00
